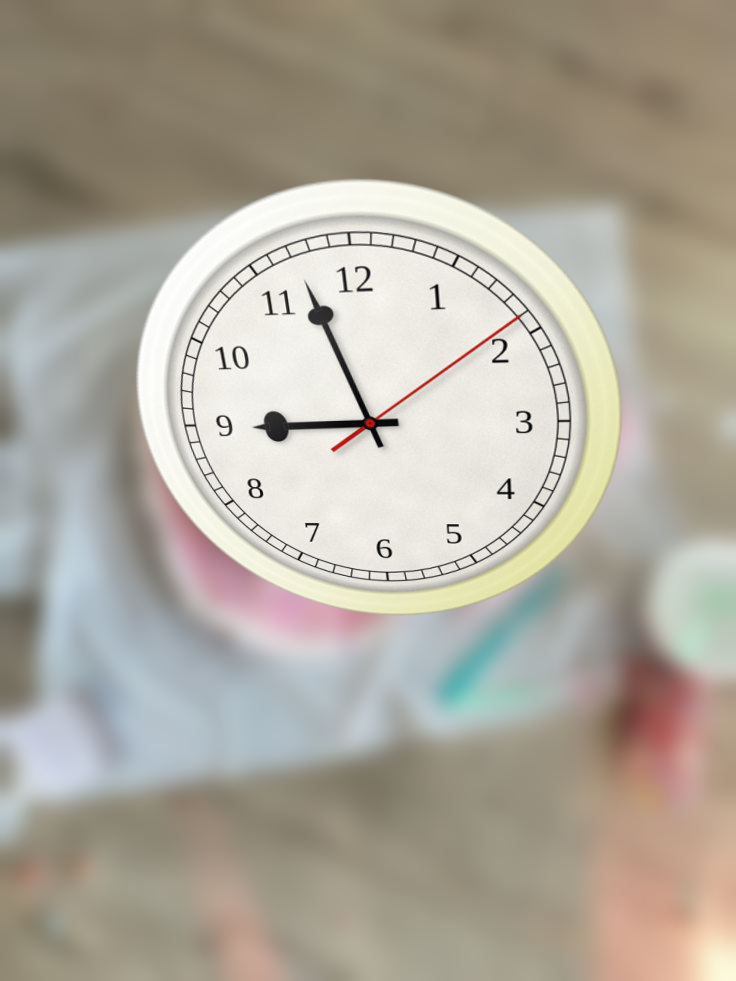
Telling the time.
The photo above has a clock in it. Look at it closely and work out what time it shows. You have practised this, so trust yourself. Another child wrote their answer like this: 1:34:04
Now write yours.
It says 8:57:09
